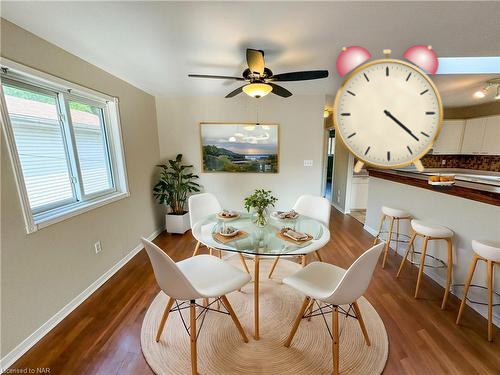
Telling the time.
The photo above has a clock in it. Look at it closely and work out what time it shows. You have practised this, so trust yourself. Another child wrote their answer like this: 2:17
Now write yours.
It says 4:22
